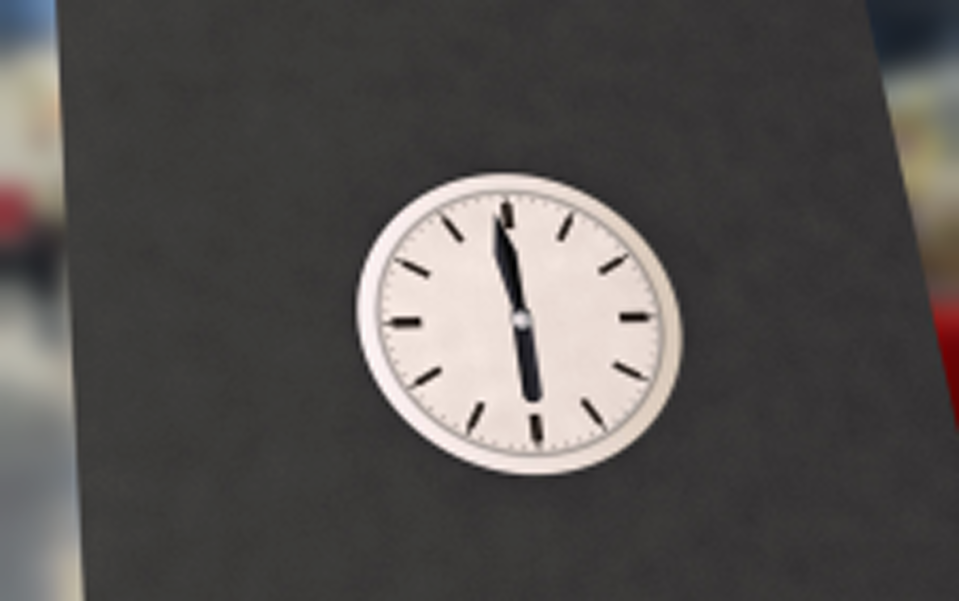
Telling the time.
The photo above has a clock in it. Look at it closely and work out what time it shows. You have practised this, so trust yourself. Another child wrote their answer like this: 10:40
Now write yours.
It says 5:59
